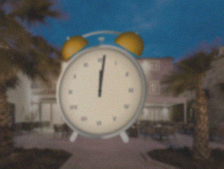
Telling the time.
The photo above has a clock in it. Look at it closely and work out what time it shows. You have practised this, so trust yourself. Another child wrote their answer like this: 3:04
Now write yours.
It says 12:01
